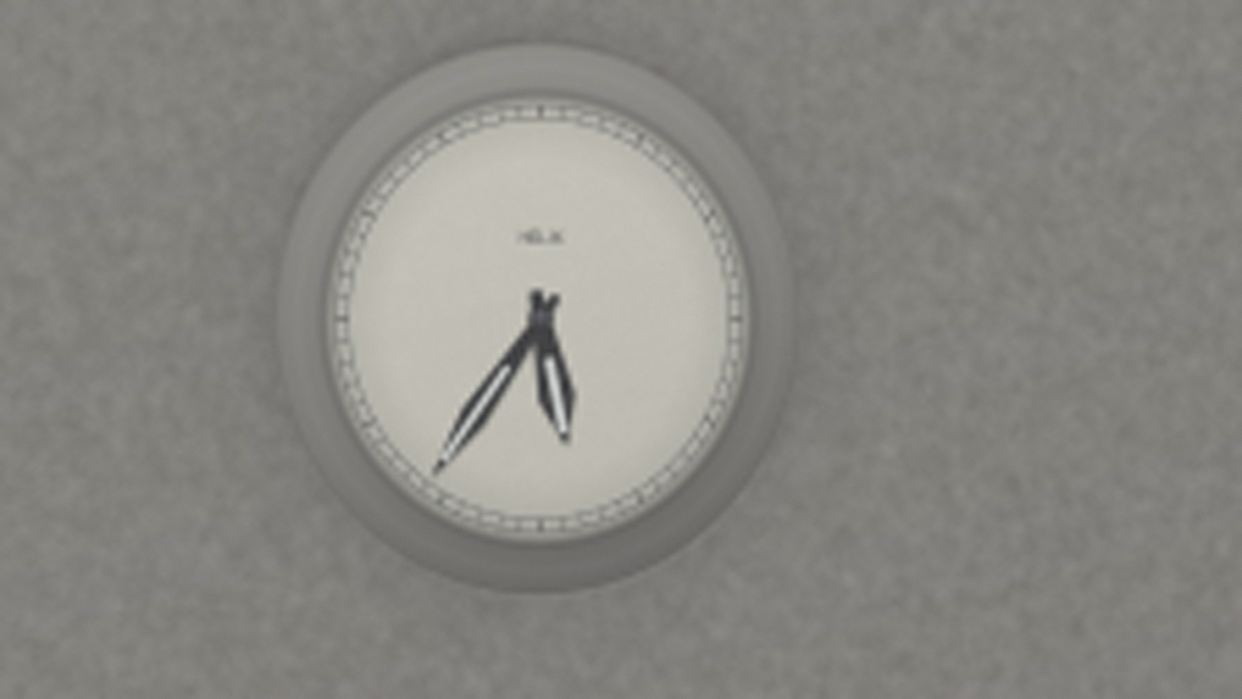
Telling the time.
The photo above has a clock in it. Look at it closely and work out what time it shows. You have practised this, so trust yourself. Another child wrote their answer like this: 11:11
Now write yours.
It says 5:36
